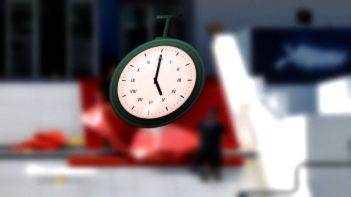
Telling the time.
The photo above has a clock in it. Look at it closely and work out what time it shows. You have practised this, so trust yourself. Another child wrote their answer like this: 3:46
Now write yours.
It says 5:00
